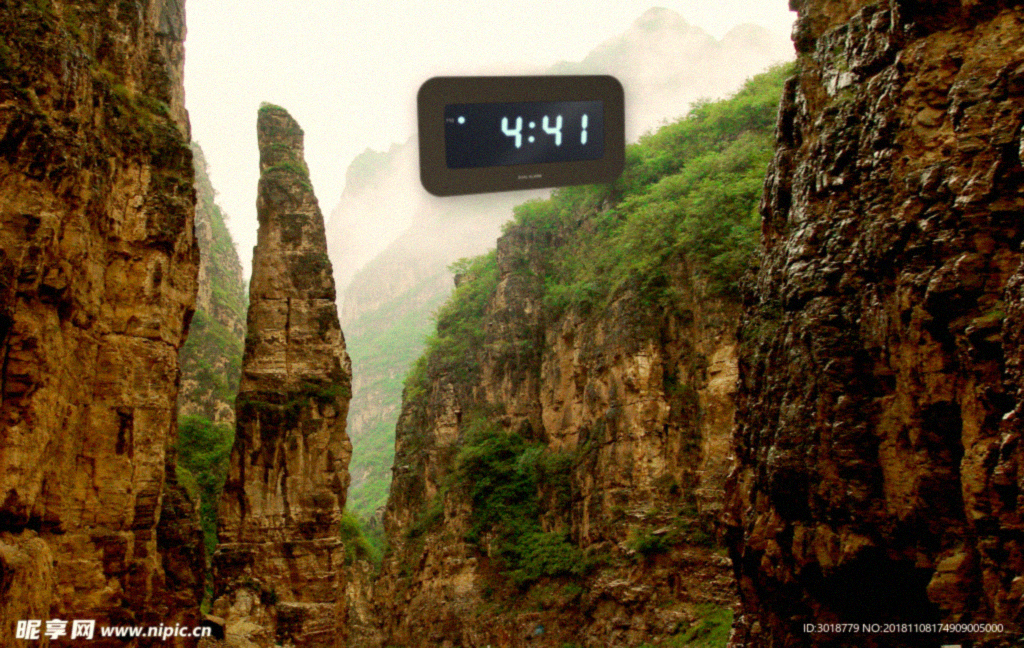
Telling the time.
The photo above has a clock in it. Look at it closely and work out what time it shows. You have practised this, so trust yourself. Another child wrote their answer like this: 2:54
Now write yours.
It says 4:41
